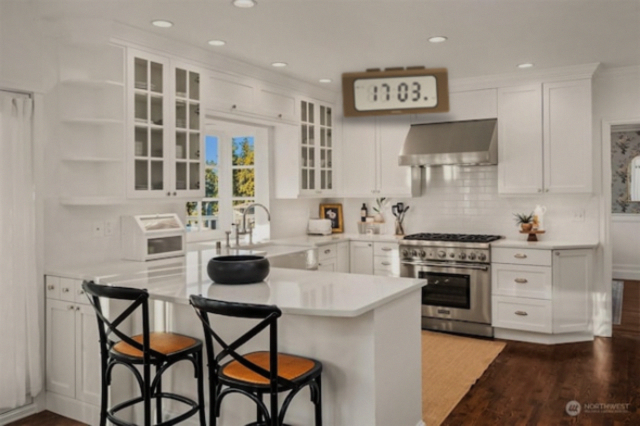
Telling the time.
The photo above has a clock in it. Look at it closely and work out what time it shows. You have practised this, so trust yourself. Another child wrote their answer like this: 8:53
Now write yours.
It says 17:03
